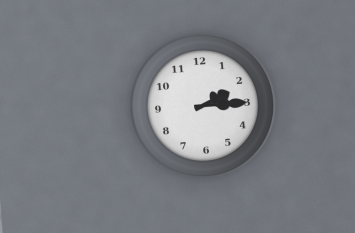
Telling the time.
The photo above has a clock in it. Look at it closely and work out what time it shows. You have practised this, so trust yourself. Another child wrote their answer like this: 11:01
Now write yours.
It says 2:15
